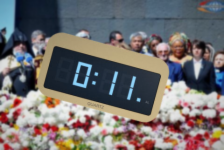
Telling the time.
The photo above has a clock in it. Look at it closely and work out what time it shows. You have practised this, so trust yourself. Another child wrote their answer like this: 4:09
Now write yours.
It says 0:11
